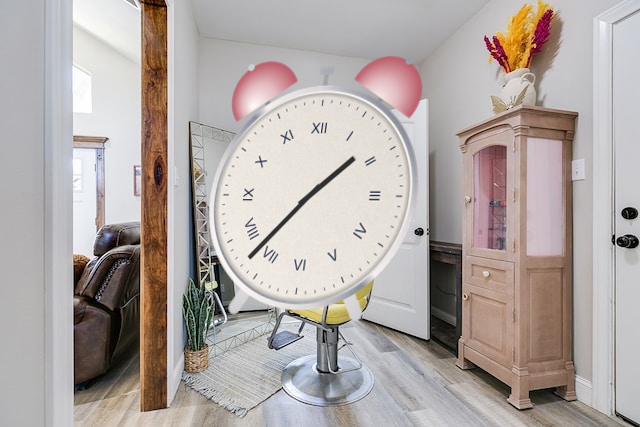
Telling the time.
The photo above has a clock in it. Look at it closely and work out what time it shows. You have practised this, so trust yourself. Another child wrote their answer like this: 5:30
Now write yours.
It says 1:37
